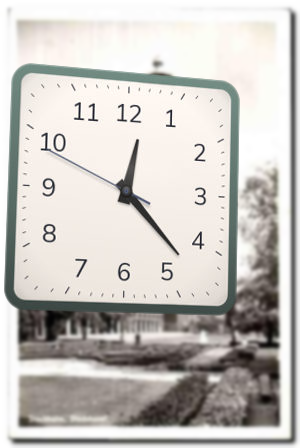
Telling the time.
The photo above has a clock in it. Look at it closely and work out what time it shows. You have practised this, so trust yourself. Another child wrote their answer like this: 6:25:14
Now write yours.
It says 12:22:49
